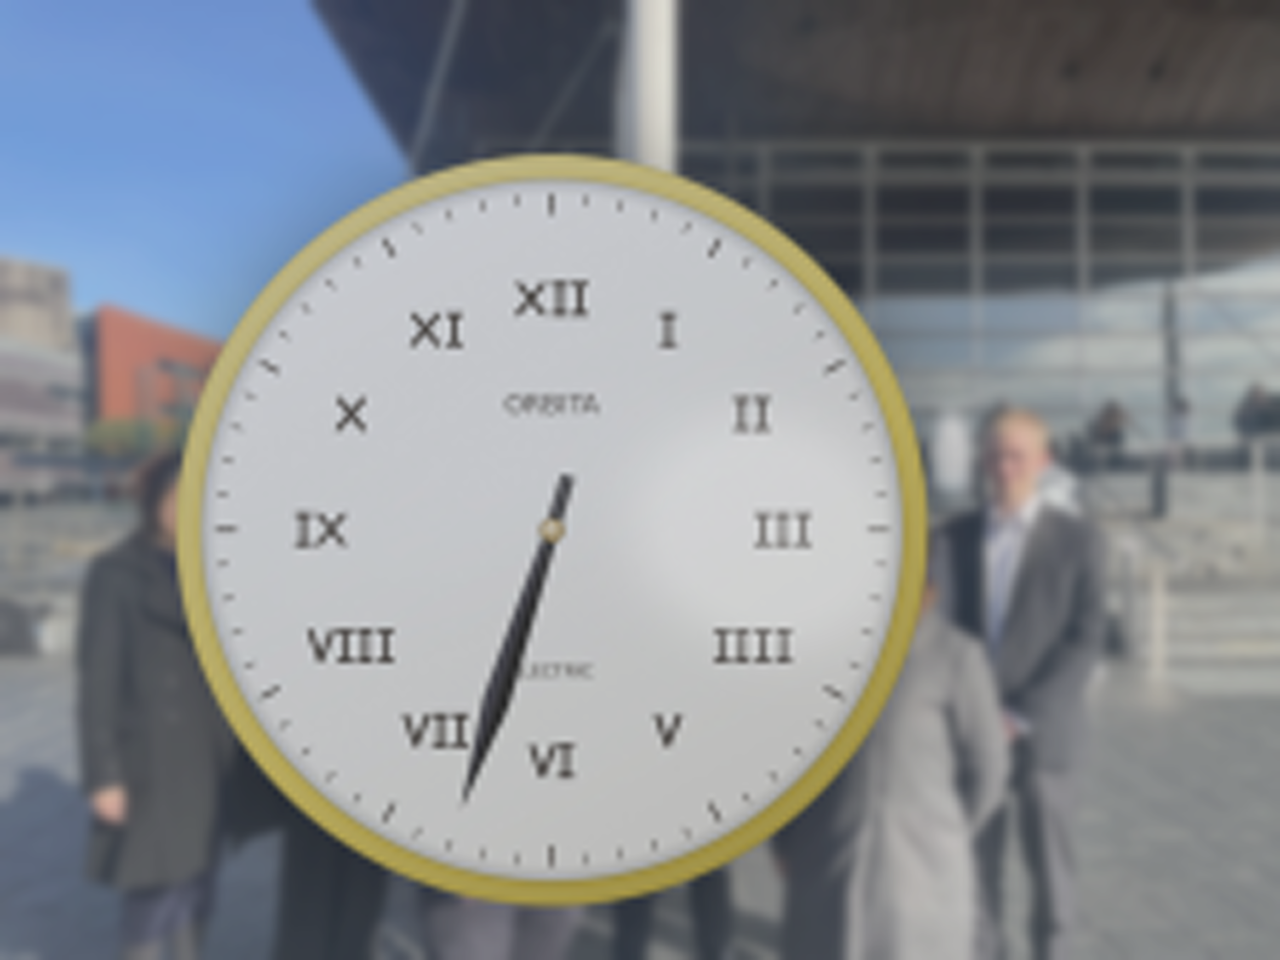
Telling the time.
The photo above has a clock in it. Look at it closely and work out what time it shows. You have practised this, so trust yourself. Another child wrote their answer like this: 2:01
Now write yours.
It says 6:33
